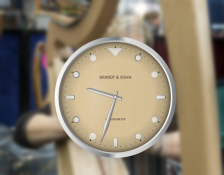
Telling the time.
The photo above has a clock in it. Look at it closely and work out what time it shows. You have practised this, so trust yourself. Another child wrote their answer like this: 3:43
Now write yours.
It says 9:33
